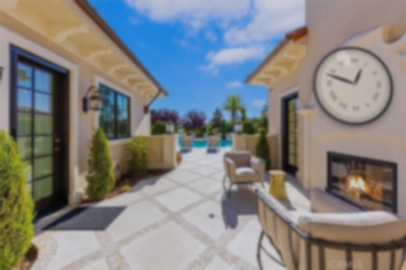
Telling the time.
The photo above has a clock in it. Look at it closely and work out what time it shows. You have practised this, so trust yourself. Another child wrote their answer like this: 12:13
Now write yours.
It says 12:48
